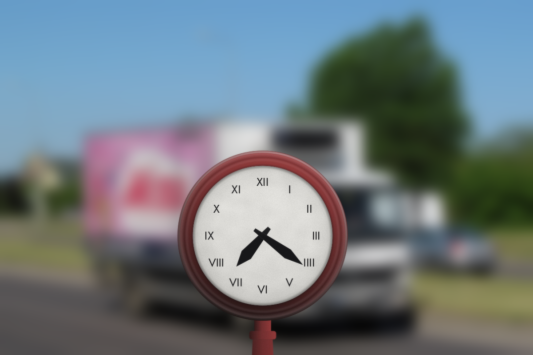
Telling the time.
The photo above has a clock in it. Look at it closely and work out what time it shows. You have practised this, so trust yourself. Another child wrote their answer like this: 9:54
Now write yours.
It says 7:21
